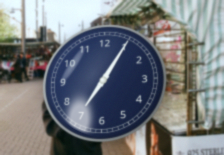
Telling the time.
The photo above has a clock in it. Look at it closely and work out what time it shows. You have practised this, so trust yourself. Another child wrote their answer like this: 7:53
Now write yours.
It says 7:05
